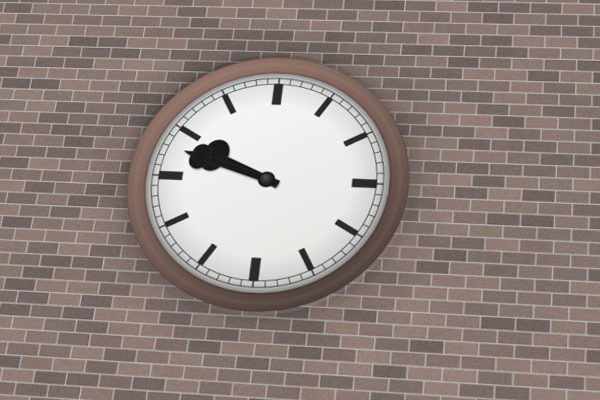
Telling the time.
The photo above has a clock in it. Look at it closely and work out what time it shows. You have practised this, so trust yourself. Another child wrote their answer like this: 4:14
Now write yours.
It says 9:48
